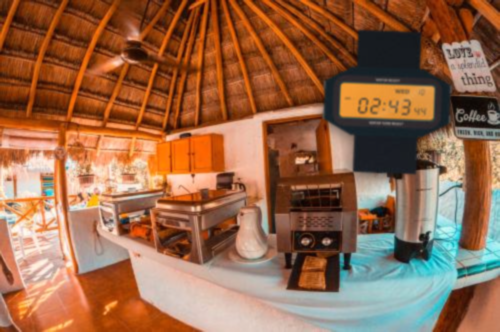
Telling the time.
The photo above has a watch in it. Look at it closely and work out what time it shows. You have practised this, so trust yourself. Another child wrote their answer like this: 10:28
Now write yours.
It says 2:43
